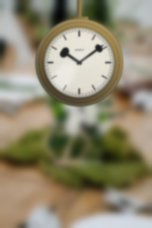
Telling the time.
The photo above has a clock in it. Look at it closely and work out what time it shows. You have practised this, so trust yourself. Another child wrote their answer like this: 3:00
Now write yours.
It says 10:09
